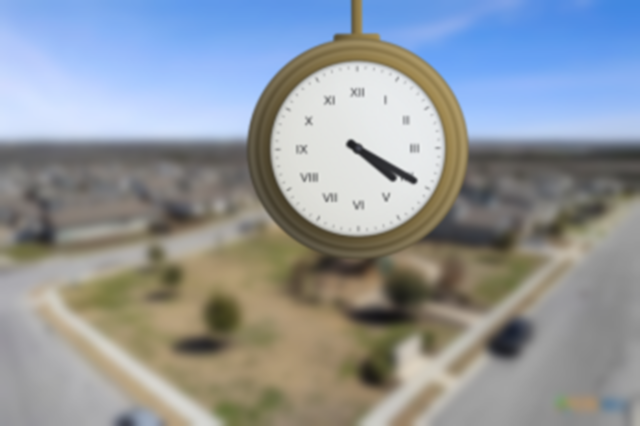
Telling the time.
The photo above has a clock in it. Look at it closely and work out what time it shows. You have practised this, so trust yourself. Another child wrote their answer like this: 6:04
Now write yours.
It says 4:20
